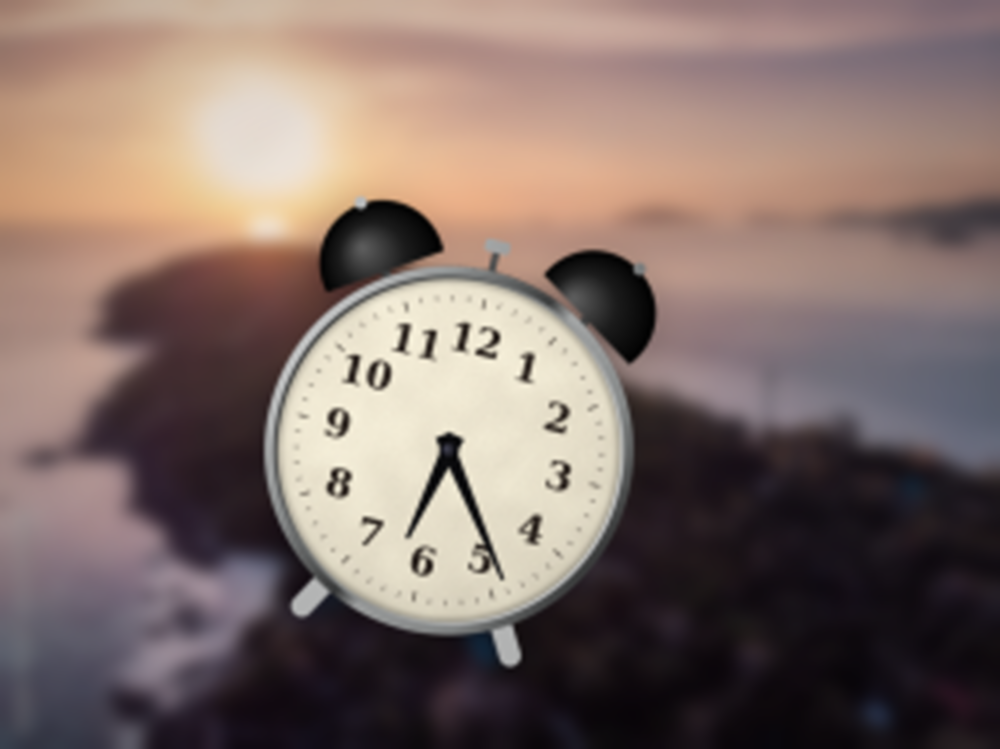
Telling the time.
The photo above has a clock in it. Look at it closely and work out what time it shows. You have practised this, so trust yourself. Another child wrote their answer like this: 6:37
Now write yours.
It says 6:24
